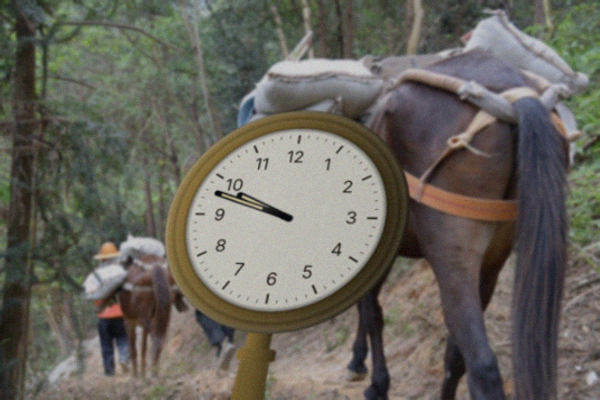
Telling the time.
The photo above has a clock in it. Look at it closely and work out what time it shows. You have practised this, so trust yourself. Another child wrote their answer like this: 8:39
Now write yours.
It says 9:48
